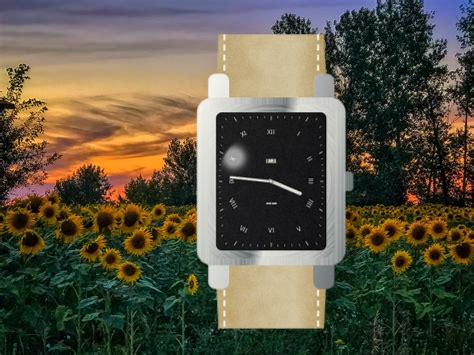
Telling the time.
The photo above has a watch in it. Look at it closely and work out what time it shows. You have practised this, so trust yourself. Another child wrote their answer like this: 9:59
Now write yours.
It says 3:46
